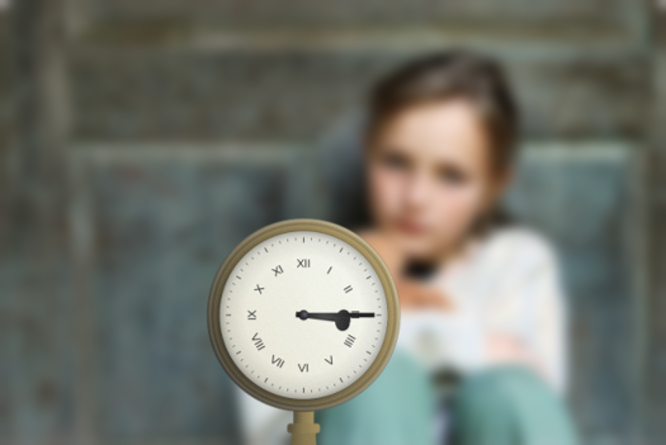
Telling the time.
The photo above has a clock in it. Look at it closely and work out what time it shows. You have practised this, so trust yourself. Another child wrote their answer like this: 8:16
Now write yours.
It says 3:15
